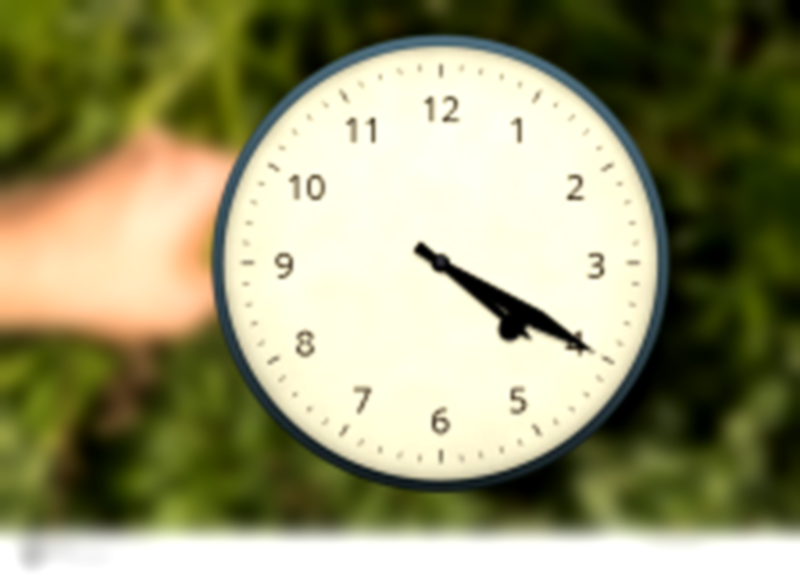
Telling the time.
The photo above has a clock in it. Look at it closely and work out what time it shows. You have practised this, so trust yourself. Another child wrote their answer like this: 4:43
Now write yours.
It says 4:20
